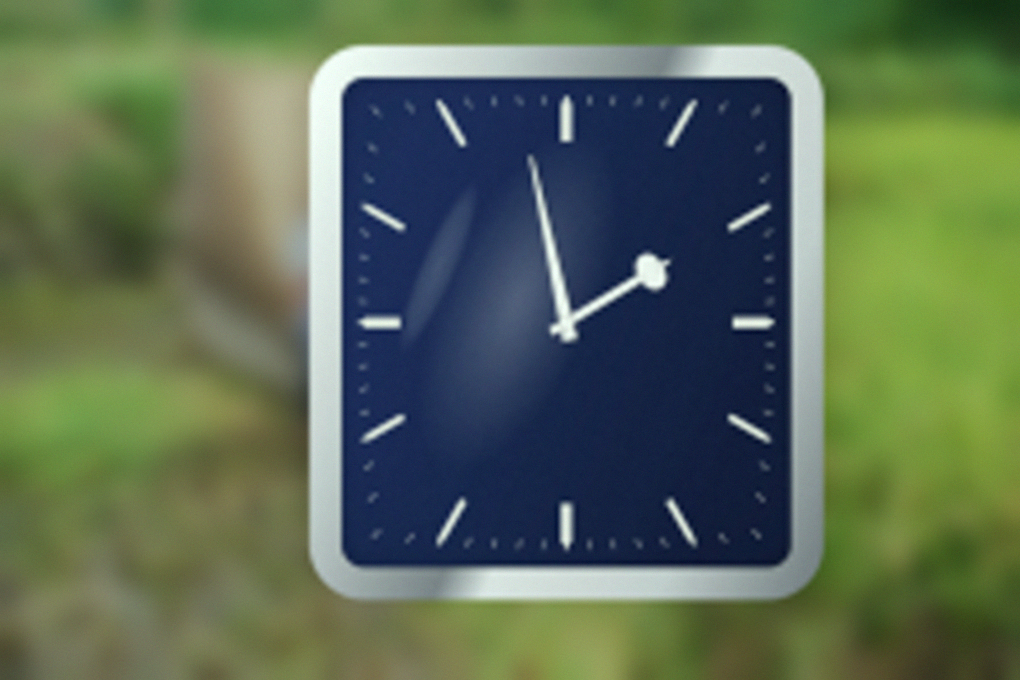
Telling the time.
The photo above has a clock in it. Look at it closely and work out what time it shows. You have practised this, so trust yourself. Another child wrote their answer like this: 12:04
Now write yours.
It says 1:58
